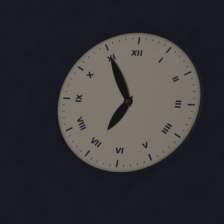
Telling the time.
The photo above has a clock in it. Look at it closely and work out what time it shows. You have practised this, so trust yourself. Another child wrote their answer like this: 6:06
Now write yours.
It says 6:55
